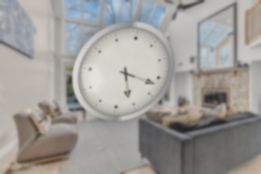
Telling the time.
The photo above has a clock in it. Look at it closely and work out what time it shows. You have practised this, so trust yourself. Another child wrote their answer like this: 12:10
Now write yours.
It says 5:17
